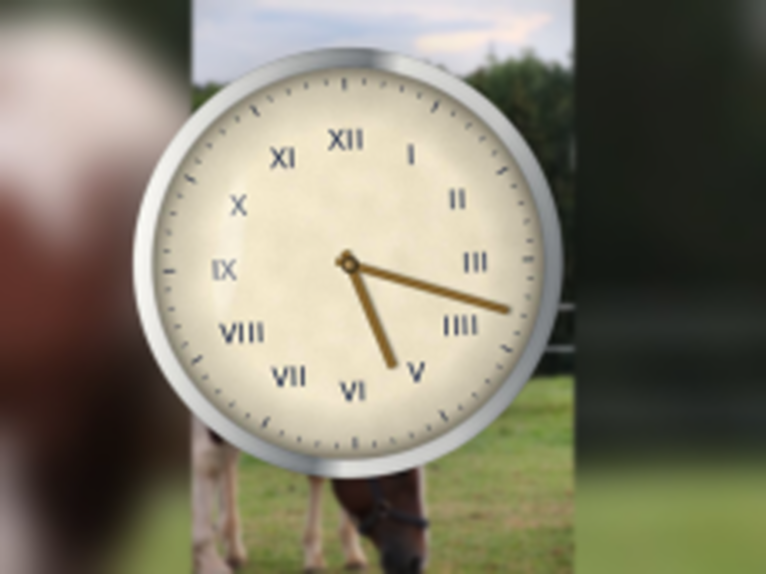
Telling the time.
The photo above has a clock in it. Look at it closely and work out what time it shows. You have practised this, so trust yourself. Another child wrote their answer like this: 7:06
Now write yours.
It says 5:18
